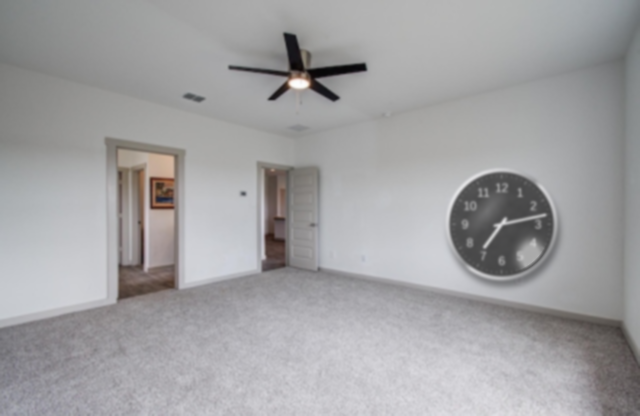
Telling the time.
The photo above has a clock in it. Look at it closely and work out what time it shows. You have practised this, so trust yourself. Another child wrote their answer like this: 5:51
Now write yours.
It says 7:13
